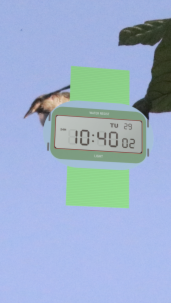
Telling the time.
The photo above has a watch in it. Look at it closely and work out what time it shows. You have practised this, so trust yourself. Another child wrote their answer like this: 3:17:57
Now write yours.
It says 10:40:02
